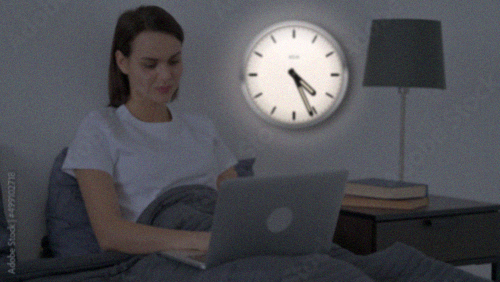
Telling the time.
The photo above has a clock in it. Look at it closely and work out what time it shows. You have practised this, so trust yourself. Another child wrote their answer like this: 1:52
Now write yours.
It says 4:26
